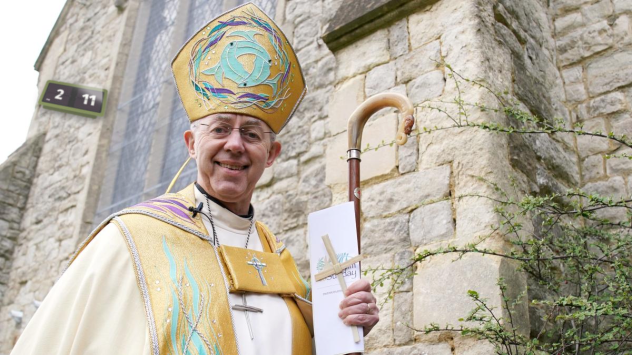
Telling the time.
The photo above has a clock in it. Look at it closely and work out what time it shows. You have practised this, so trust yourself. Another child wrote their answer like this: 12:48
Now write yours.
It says 2:11
